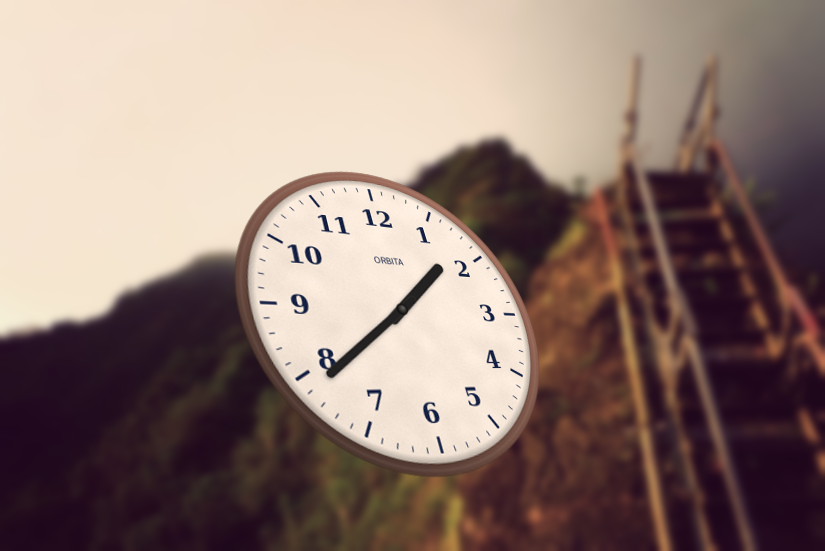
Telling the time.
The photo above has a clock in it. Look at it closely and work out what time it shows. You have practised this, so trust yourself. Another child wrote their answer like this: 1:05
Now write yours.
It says 1:39
